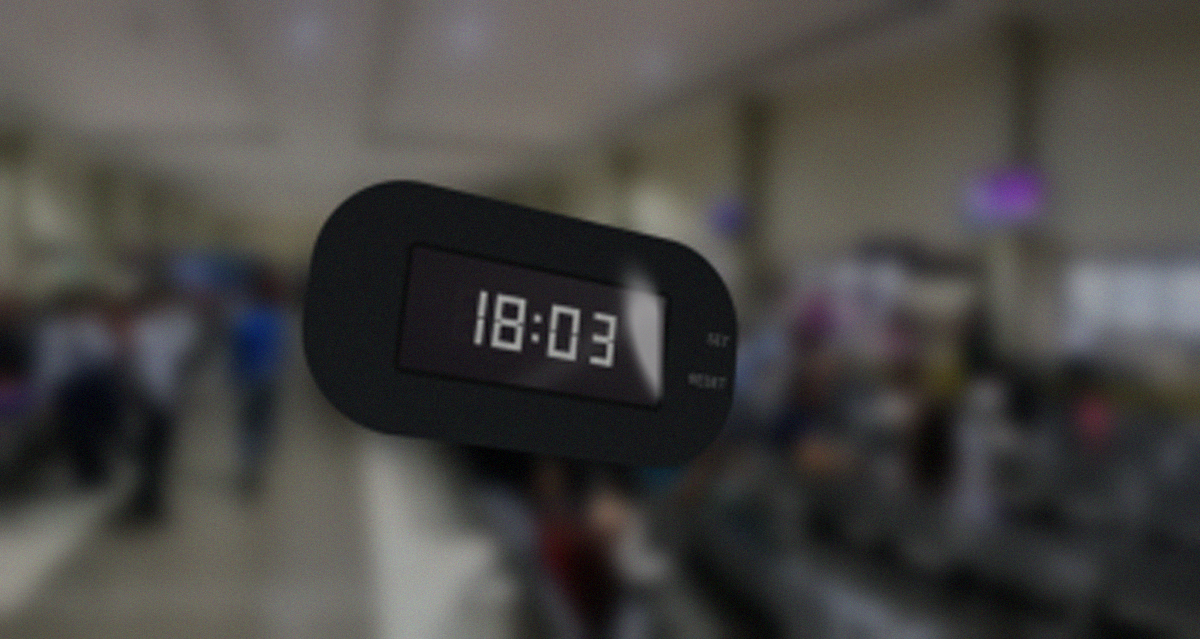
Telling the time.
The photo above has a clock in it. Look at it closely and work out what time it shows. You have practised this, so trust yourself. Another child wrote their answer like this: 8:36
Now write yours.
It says 18:03
